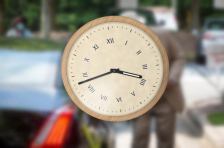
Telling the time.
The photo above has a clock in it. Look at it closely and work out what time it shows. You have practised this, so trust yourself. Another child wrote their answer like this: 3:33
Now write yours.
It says 3:43
